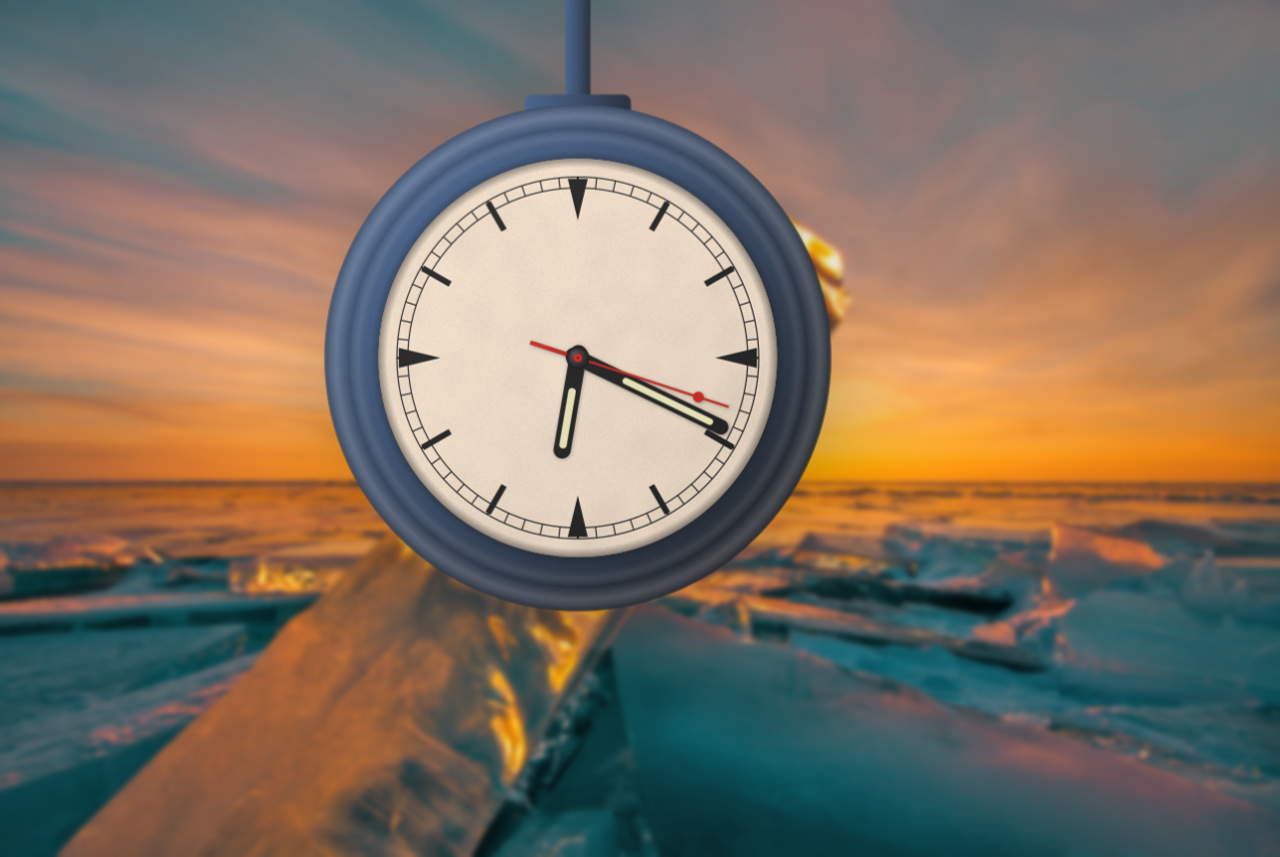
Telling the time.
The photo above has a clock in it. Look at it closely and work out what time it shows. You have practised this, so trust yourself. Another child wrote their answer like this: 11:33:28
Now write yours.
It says 6:19:18
